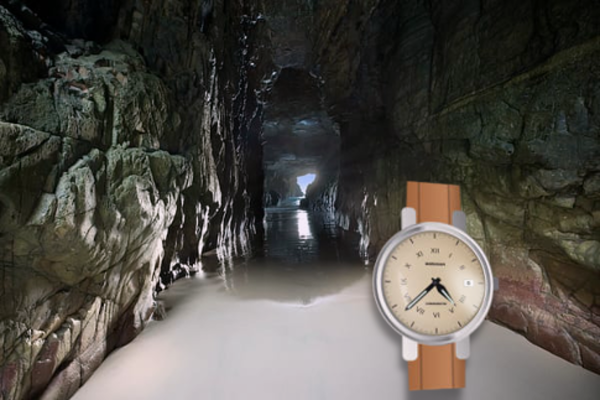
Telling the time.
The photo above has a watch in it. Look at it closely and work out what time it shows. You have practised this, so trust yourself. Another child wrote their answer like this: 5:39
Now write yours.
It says 4:38
